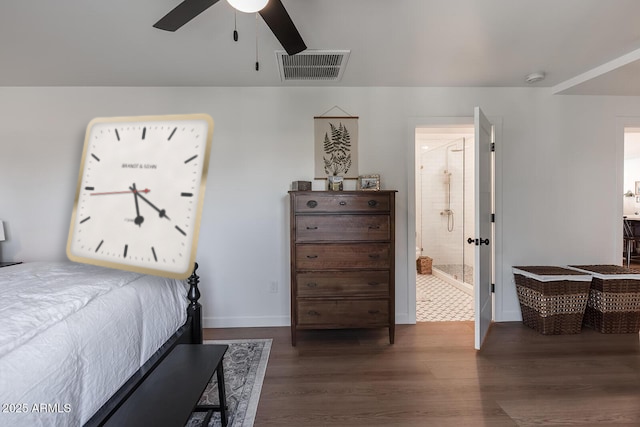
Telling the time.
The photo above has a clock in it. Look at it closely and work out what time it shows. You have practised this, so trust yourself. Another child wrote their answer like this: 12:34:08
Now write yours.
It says 5:19:44
